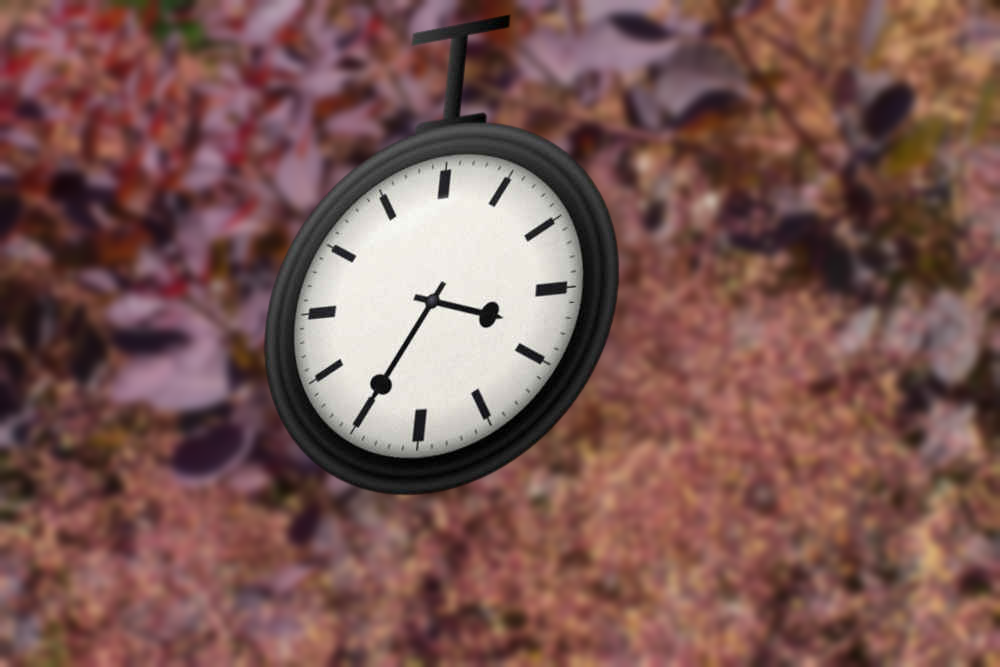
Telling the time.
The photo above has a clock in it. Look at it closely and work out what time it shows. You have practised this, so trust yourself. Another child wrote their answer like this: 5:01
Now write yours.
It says 3:35
